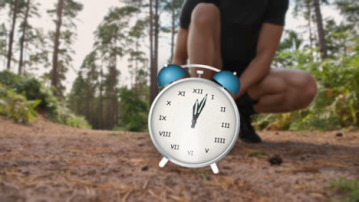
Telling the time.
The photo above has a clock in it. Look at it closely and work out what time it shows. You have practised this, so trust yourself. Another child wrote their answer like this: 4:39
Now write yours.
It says 12:03
